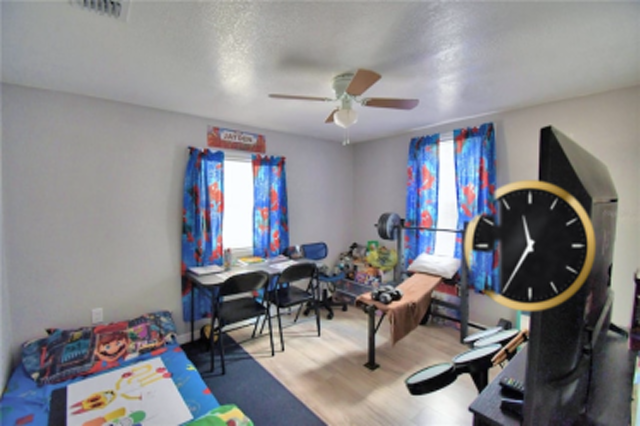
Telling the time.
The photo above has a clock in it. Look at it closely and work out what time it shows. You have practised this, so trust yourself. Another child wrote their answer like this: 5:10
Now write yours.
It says 11:35
